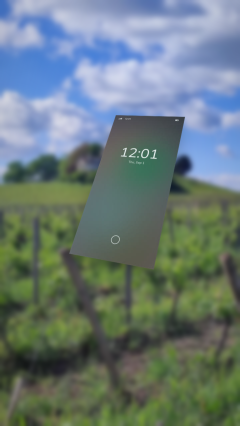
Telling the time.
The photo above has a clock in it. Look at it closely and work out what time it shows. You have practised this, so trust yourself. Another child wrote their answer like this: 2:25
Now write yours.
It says 12:01
